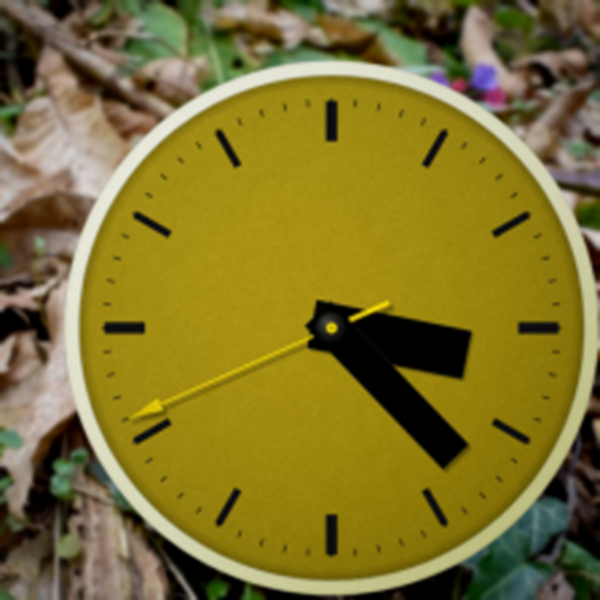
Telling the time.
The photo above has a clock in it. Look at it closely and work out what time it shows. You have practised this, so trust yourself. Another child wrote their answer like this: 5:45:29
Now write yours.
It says 3:22:41
